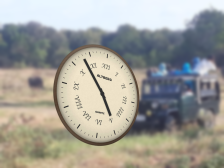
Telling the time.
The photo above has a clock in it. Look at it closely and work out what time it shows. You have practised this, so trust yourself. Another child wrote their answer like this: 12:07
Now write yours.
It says 4:53
